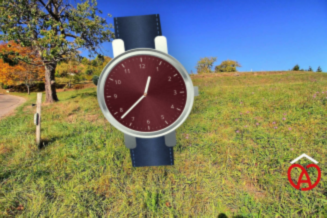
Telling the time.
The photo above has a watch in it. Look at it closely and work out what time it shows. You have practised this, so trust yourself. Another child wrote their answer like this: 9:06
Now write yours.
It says 12:38
